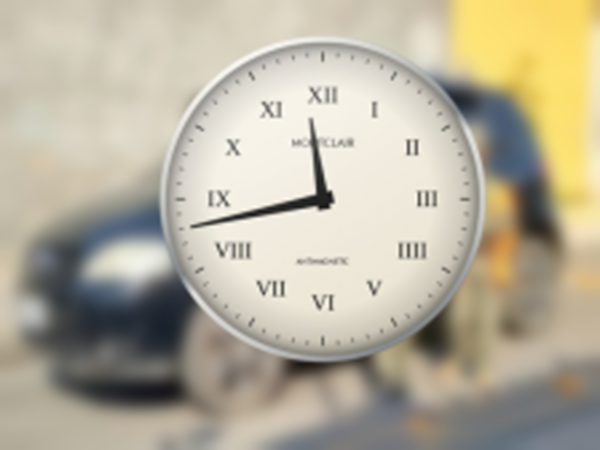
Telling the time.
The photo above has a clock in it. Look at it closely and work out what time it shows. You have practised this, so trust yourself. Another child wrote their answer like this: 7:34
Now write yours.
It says 11:43
